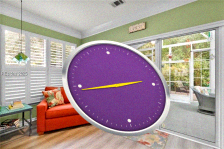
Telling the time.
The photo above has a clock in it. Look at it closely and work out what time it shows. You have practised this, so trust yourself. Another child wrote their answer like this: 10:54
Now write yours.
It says 2:44
